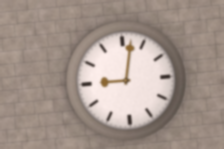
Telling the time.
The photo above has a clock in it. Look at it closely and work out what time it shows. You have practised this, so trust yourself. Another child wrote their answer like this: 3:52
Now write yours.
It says 9:02
